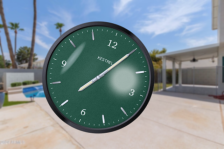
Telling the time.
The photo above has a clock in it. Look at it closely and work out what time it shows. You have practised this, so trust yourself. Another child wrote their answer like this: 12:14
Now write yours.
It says 7:05
